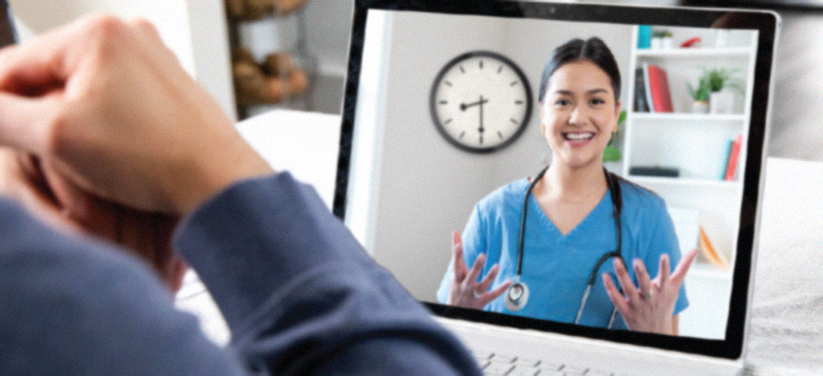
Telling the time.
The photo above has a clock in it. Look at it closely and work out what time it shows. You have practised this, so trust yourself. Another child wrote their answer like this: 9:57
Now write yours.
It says 8:30
